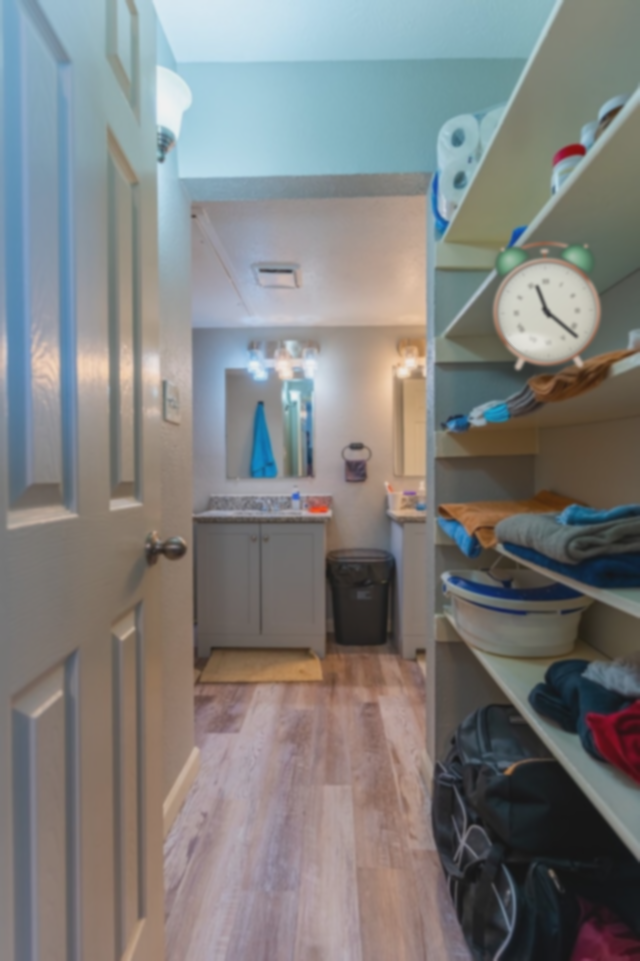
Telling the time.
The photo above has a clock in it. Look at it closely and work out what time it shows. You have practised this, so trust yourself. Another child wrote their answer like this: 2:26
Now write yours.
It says 11:22
